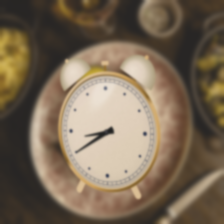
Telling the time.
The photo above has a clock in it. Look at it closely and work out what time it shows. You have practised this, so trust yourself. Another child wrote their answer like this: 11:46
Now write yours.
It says 8:40
